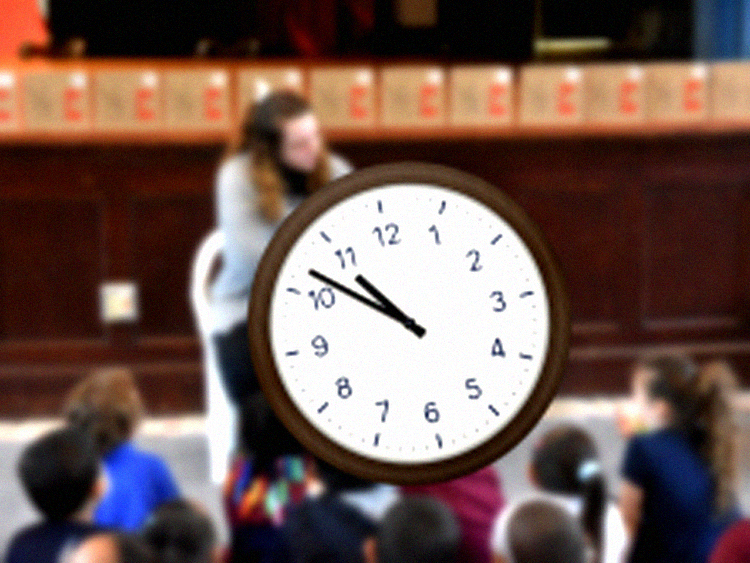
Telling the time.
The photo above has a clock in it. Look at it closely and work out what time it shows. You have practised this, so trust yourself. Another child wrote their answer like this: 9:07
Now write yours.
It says 10:52
